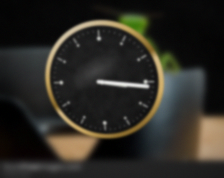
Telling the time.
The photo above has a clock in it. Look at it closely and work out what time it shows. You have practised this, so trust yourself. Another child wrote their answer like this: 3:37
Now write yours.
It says 3:16
